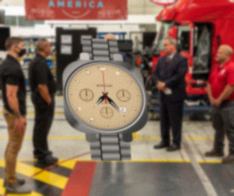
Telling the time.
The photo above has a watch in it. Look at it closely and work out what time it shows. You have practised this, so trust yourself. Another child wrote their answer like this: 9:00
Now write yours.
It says 7:24
